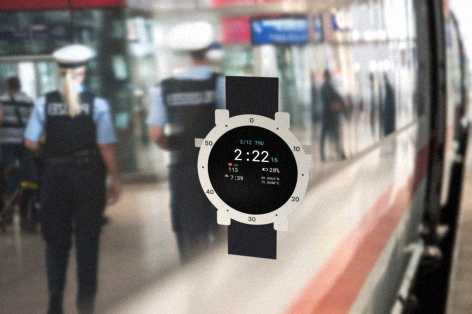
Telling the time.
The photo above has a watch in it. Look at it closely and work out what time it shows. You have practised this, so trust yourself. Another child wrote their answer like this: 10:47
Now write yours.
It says 2:22
